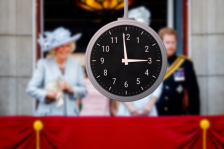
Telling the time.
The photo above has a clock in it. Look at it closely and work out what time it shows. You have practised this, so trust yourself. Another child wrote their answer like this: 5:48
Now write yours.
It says 2:59
